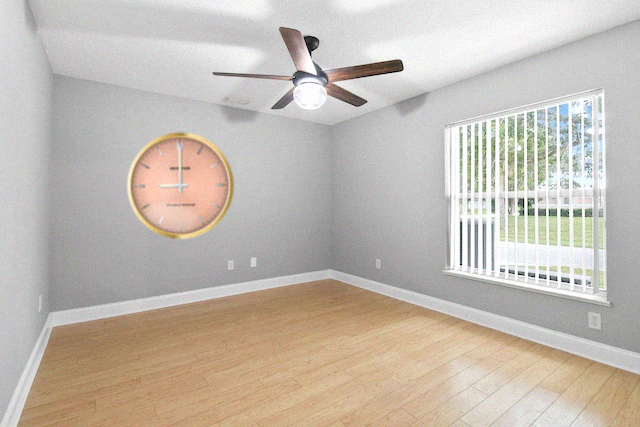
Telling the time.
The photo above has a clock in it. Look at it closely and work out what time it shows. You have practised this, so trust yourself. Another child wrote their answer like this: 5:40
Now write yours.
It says 9:00
